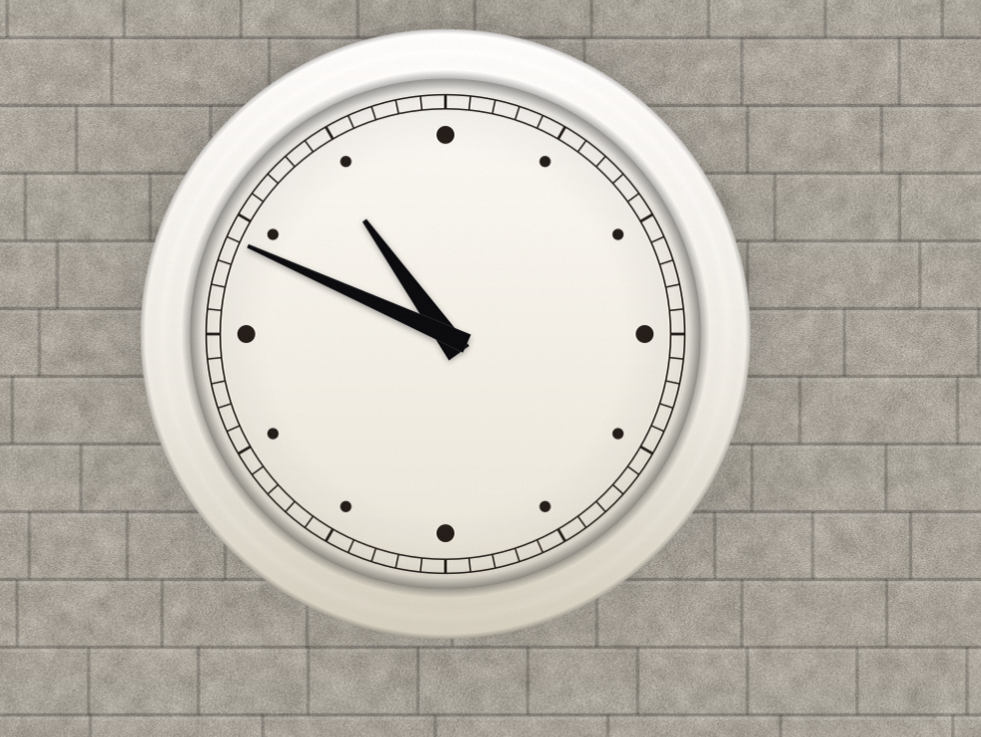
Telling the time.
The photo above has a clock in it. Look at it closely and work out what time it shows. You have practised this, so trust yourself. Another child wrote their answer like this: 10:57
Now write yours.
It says 10:49
